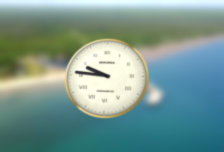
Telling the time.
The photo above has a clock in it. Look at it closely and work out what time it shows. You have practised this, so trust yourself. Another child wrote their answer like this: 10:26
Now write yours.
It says 9:46
